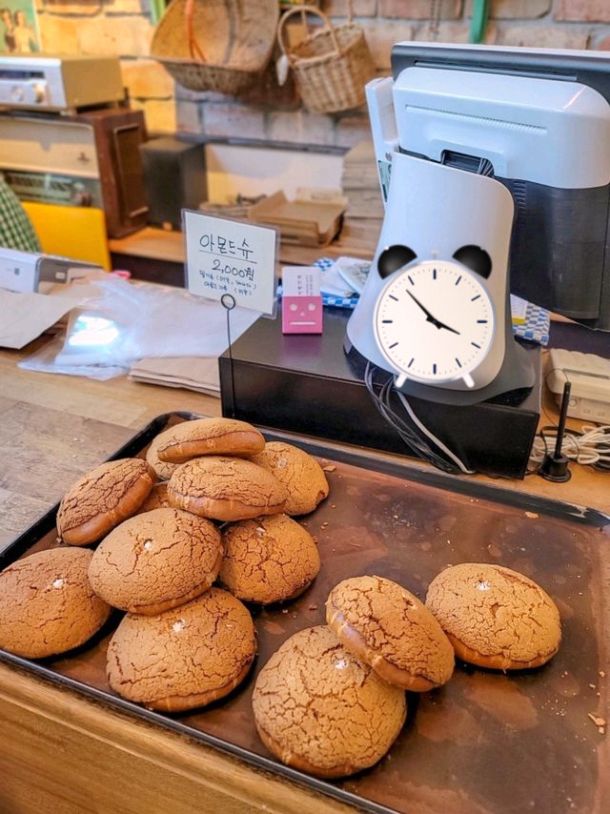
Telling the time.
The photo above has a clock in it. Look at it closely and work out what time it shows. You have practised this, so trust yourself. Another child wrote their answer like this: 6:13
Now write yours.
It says 3:53
